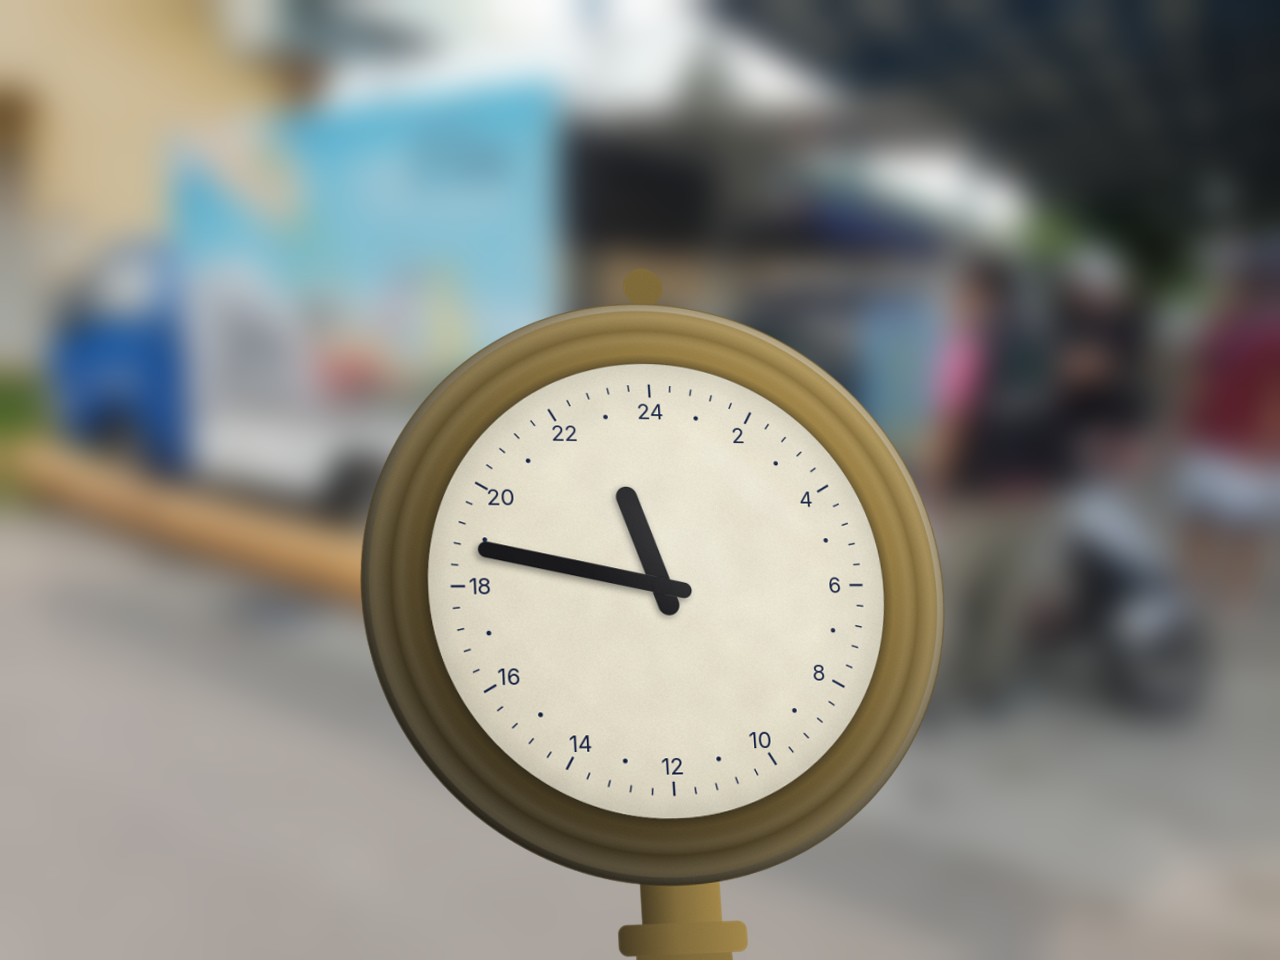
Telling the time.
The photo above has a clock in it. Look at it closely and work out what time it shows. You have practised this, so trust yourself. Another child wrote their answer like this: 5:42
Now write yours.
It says 22:47
